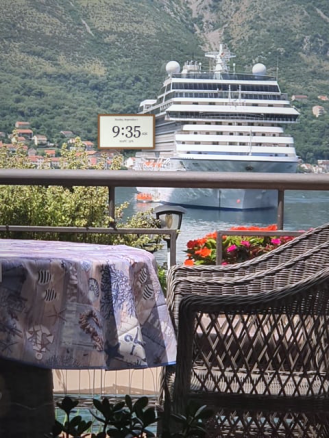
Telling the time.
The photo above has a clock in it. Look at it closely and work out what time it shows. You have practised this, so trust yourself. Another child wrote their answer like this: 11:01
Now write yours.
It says 9:35
